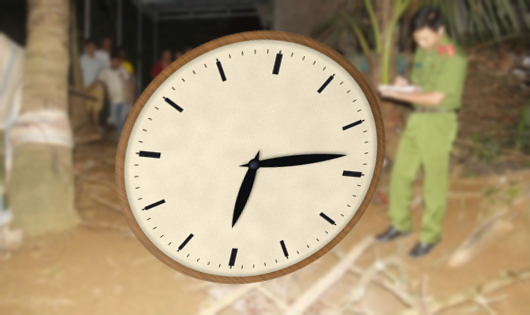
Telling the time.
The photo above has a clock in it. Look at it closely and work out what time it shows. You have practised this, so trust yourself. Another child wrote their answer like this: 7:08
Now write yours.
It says 6:13
